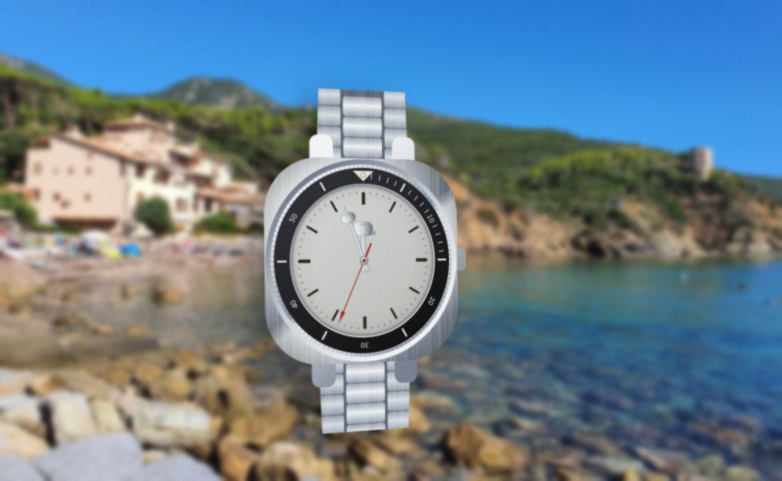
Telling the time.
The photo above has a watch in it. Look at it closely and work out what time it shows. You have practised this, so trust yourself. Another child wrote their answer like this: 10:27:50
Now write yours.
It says 11:56:34
